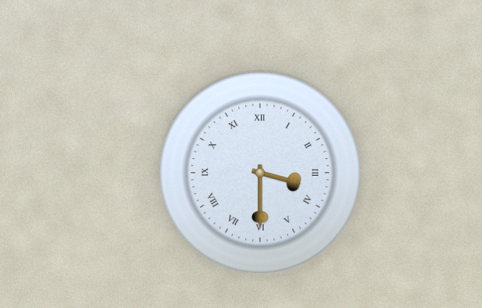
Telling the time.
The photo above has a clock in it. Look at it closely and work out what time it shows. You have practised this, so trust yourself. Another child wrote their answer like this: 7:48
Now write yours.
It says 3:30
